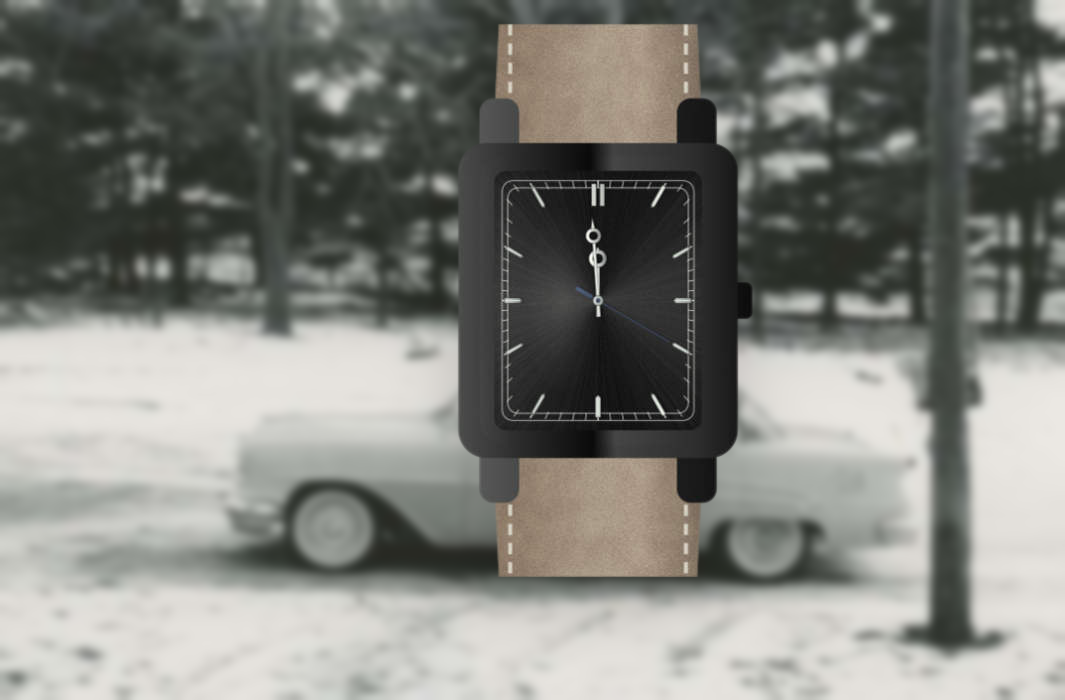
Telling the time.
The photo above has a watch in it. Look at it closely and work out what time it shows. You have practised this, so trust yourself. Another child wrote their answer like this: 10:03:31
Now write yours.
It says 11:59:20
